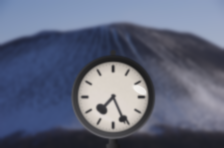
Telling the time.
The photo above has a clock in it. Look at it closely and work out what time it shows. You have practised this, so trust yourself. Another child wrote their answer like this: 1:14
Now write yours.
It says 7:26
